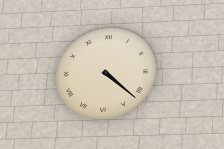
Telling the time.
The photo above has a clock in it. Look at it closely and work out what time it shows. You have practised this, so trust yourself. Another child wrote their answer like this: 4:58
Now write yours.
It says 4:22
